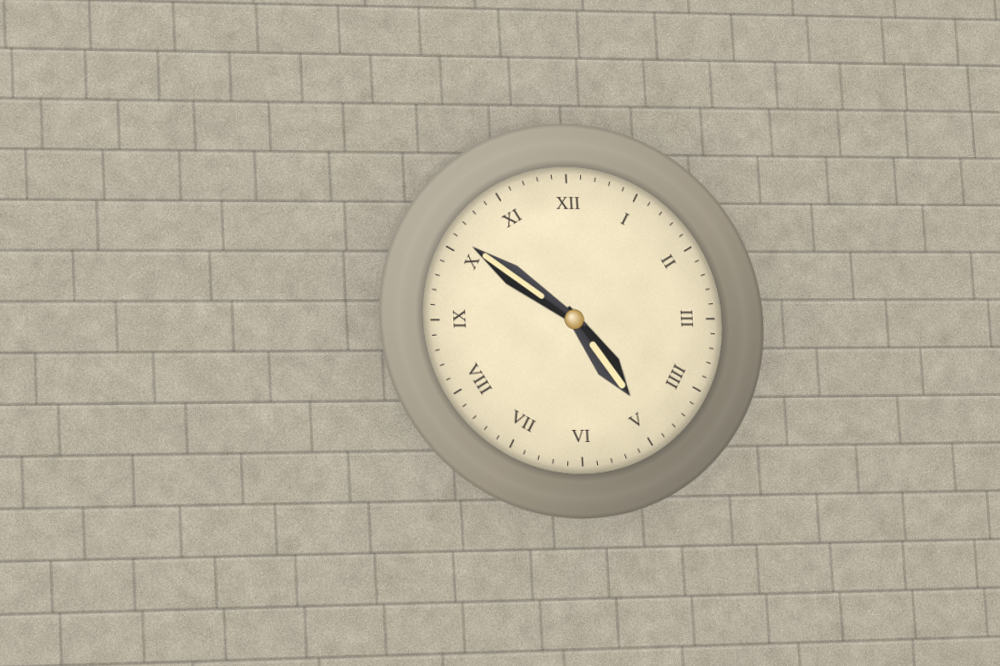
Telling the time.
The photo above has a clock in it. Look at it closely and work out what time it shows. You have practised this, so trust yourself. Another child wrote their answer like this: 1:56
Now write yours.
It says 4:51
